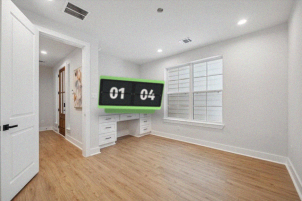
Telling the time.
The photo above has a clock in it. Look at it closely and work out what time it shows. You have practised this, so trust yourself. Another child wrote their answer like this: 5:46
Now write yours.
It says 1:04
